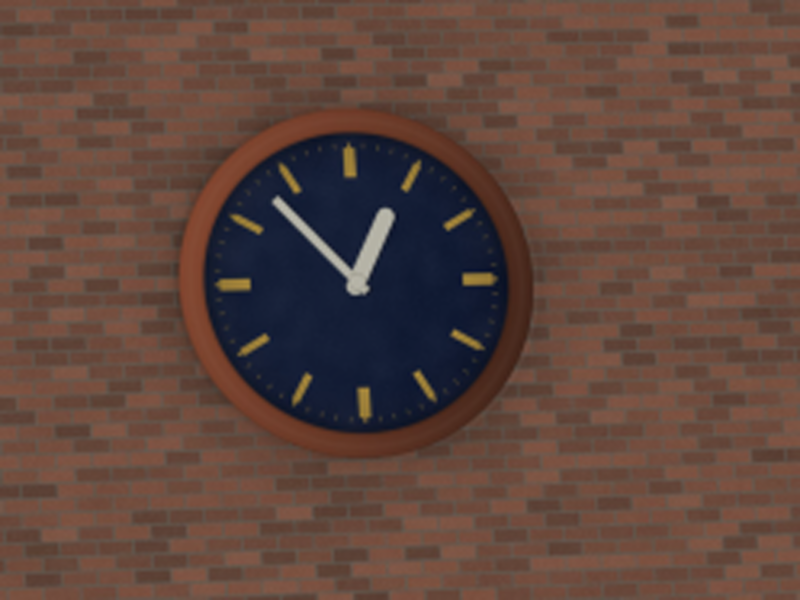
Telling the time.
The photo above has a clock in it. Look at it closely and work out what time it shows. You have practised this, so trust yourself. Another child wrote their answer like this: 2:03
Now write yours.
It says 12:53
